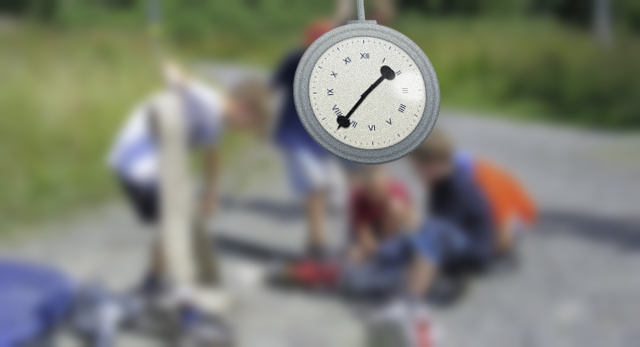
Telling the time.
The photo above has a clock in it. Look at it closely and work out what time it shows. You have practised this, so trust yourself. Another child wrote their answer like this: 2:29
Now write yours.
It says 1:37
